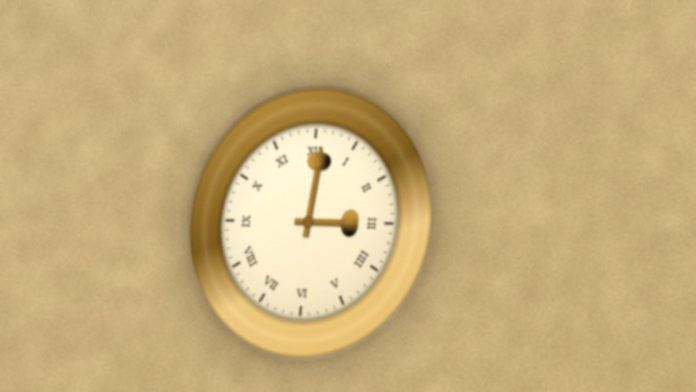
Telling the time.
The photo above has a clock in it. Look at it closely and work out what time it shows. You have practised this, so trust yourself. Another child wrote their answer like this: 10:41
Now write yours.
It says 3:01
